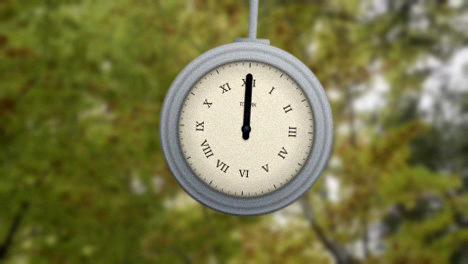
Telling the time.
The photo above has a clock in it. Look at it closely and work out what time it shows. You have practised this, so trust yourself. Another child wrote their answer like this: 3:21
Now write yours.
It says 12:00
